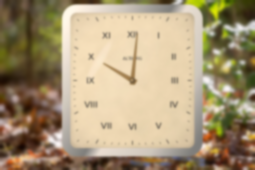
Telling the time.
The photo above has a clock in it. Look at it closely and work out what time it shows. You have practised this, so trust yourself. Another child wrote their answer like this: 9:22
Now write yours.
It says 10:01
